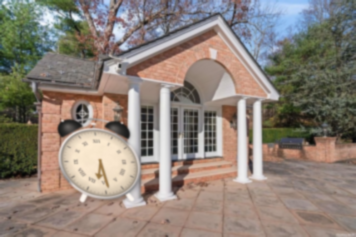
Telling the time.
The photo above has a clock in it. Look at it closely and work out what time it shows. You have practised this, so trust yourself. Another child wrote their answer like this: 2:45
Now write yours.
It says 6:29
